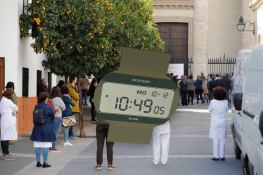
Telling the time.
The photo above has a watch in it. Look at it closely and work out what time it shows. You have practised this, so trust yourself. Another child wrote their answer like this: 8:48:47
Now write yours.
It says 10:49:05
